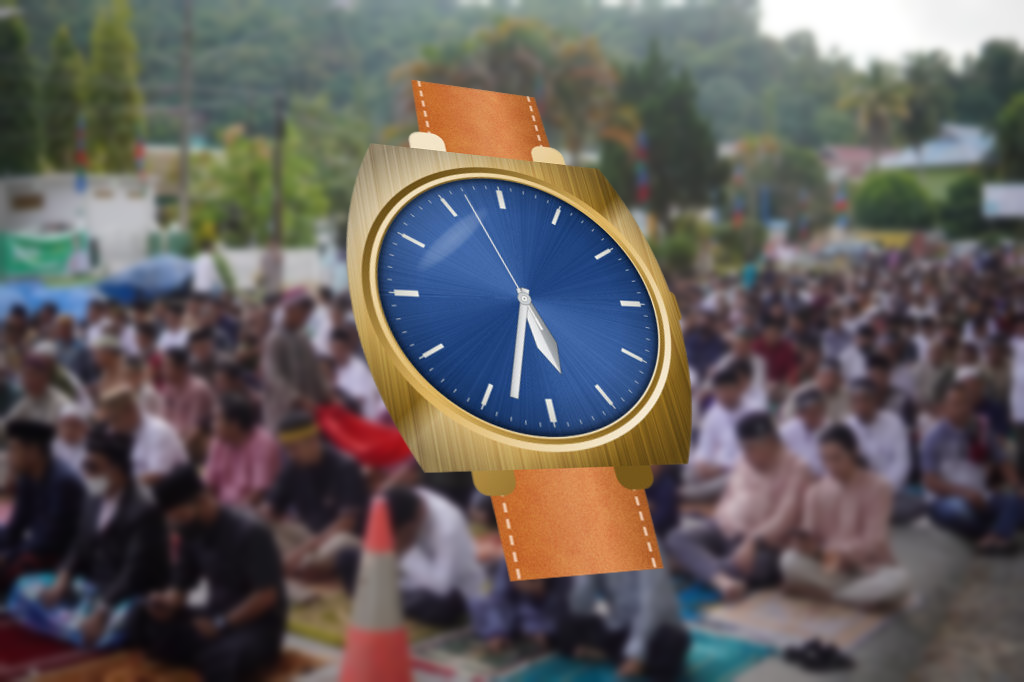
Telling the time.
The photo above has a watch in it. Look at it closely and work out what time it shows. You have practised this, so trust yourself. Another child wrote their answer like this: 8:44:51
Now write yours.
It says 5:32:57
